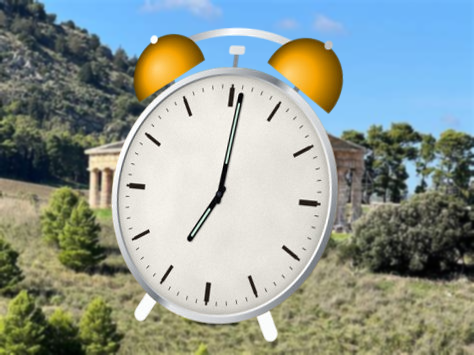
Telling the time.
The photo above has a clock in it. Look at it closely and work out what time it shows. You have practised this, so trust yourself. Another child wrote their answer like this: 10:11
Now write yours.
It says 7:01
